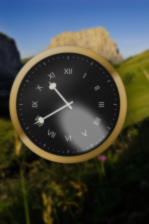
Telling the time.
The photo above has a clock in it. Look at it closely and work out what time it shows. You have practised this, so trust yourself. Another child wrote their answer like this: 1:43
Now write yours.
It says 10:40
